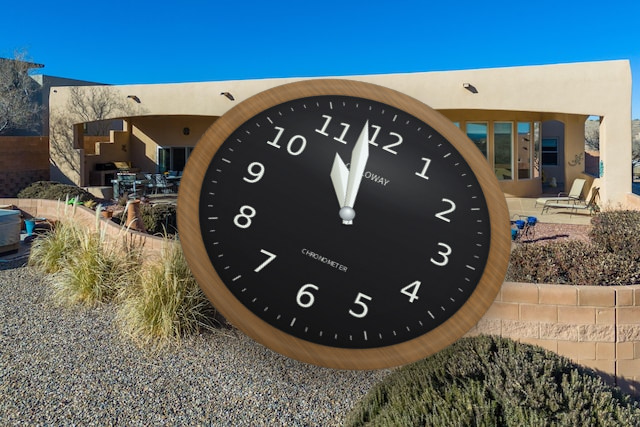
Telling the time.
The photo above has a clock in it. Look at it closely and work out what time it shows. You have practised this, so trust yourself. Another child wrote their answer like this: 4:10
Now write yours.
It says 10:58
